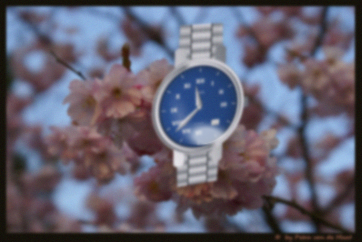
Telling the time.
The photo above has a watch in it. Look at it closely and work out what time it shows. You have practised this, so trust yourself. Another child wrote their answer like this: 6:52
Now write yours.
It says 11:38
